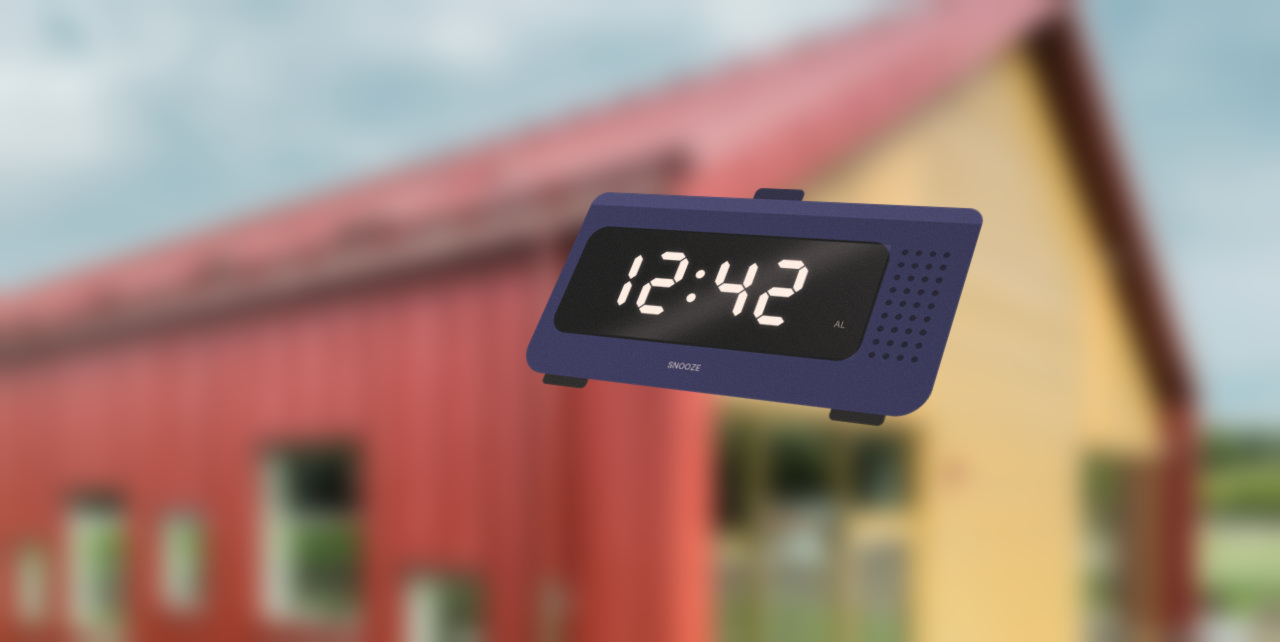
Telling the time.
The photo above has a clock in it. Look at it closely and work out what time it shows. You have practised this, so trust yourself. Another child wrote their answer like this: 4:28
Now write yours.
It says 12:42
